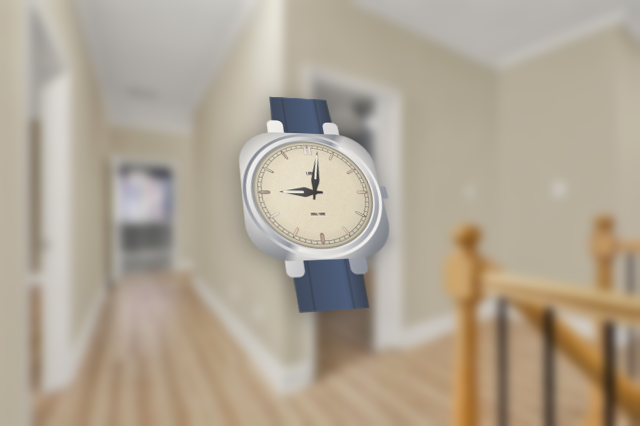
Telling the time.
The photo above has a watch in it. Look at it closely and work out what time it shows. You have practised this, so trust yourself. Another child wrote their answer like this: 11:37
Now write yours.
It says 9:02
